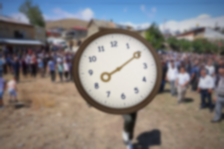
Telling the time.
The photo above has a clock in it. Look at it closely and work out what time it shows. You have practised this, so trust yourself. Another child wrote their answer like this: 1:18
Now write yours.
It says 8:10
